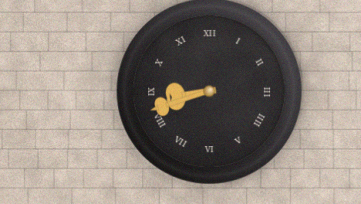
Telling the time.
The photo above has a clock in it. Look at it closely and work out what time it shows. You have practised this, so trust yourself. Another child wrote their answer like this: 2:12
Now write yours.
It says 8:42
